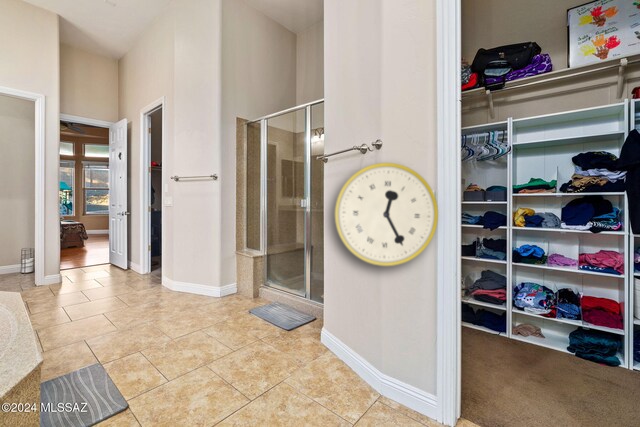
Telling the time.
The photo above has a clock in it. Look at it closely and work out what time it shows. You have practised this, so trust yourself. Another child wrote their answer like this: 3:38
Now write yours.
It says 12:25
